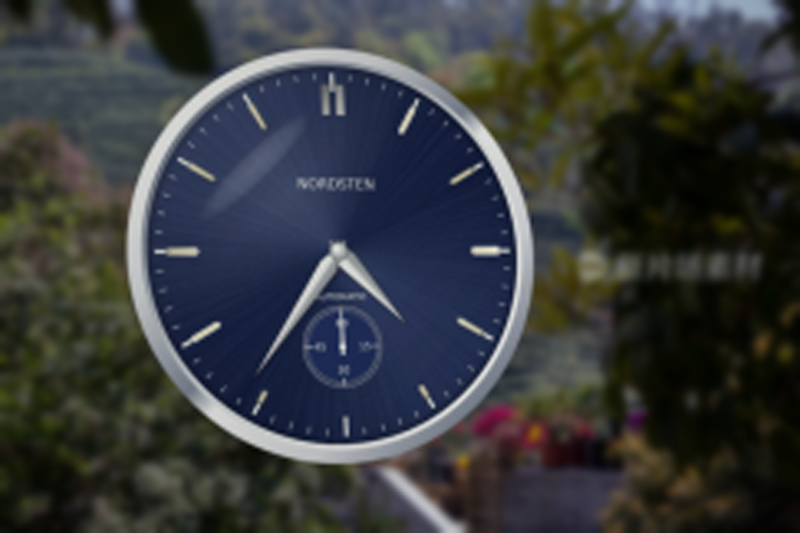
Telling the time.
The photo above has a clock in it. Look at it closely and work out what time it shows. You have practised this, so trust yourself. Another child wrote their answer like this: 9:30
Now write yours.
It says 4:36
